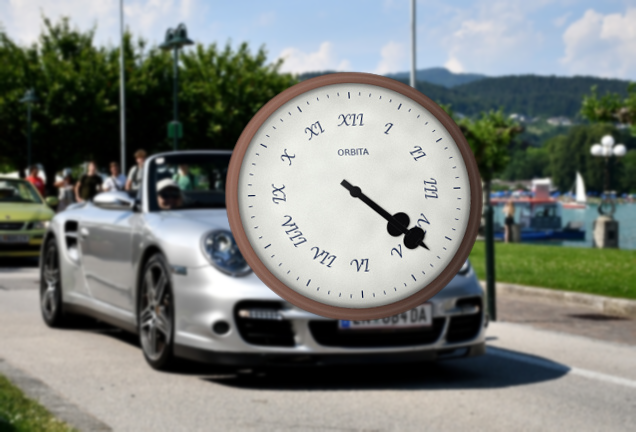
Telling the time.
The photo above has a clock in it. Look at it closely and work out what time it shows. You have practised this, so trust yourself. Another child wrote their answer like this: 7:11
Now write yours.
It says 4:22
